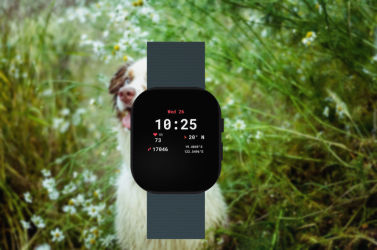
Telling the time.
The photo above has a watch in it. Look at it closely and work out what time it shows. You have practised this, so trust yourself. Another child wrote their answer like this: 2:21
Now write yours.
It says 10:25
